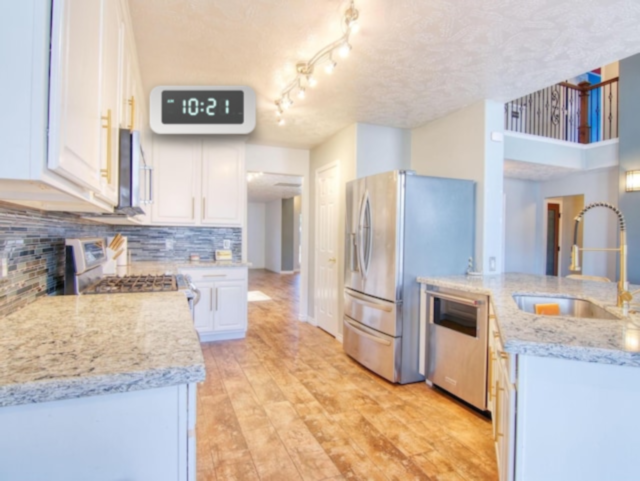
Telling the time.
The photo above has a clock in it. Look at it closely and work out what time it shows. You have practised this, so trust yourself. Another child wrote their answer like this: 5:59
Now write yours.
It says 10:21
